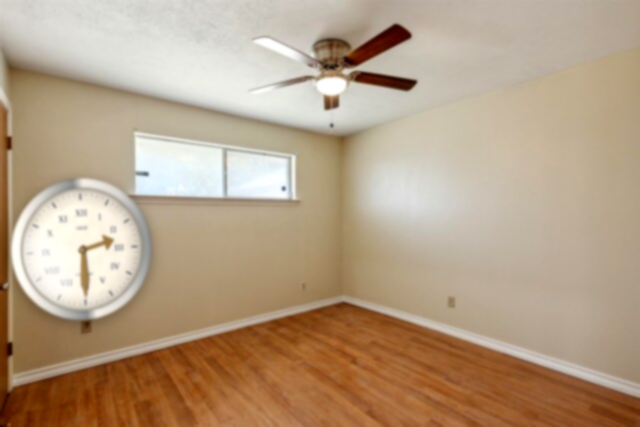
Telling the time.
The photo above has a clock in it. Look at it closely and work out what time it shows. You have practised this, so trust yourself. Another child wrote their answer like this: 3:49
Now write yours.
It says 2:30
